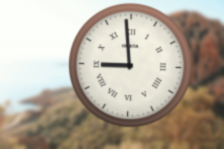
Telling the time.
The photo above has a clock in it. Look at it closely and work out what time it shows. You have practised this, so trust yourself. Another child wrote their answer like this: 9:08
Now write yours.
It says 8:59
